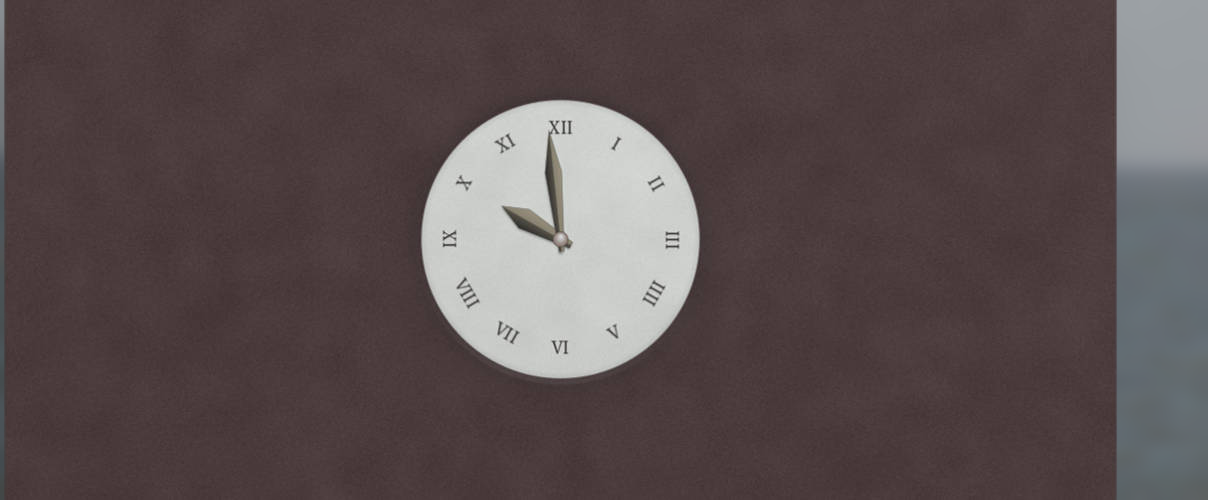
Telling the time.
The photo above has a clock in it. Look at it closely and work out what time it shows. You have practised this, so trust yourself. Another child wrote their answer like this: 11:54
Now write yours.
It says 9:59
